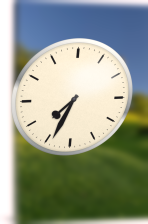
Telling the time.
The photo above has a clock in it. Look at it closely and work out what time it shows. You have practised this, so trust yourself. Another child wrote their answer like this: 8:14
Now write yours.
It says 7:34
